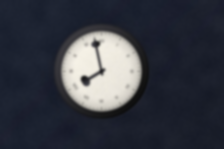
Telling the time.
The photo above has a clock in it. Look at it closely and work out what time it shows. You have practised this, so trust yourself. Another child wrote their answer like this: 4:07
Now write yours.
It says 7:58
